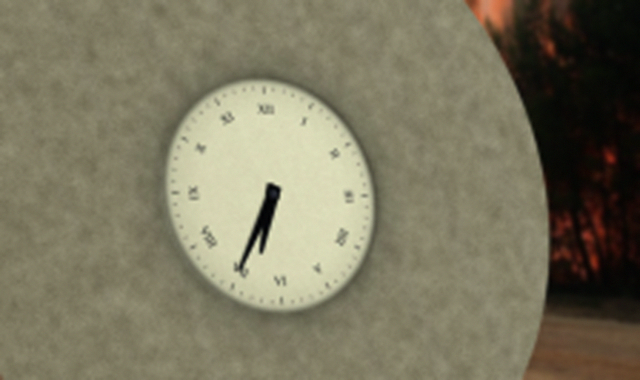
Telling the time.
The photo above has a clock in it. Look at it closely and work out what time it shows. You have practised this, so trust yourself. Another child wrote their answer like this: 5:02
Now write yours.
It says 6:35
